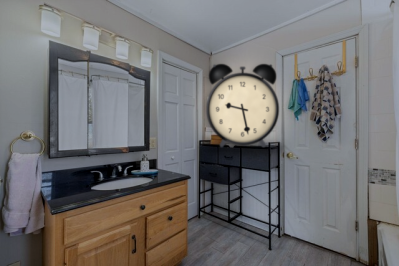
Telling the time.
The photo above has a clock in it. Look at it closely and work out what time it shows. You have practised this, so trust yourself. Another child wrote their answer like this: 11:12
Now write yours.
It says 9:28
